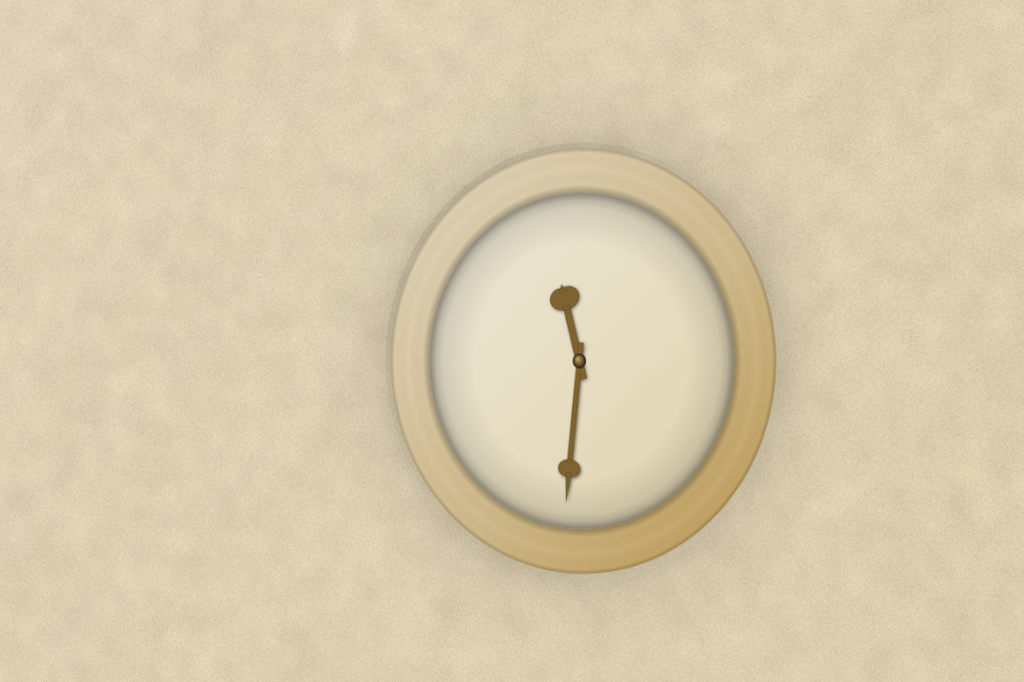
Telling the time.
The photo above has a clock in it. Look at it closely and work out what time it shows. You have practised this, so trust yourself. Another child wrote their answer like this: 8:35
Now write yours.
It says 11:31
